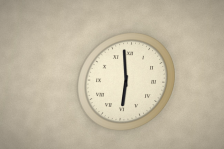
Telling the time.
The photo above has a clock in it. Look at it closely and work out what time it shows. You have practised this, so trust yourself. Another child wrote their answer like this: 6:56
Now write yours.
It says 5:58
